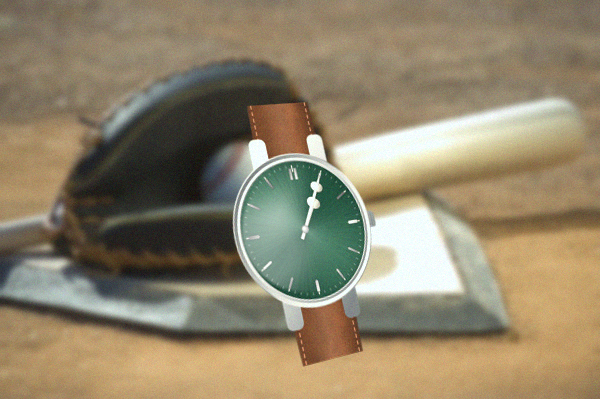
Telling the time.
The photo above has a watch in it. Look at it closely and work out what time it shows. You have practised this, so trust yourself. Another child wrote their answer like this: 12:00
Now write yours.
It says 1:05
